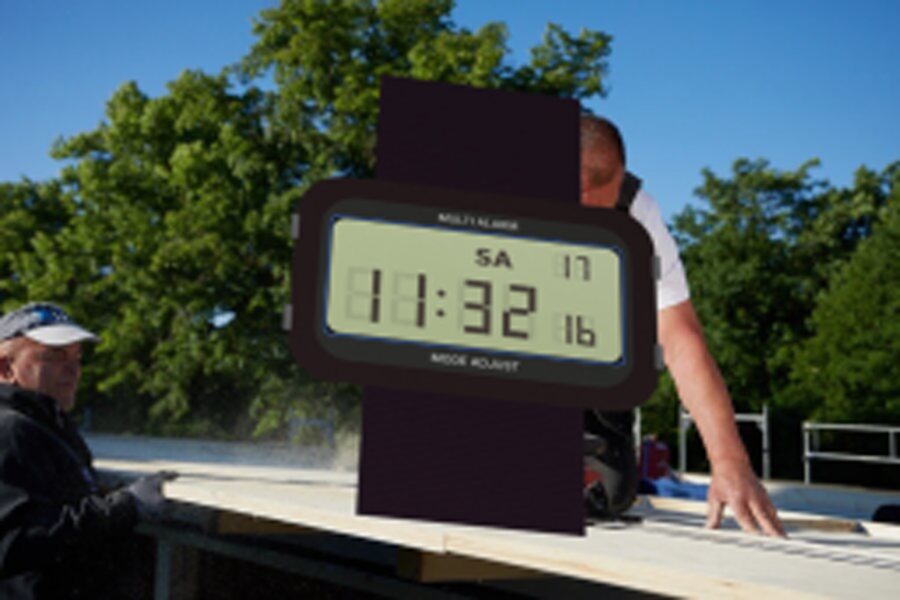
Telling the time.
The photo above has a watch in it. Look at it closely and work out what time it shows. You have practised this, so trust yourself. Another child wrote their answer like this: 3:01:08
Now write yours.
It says 11:32:16
